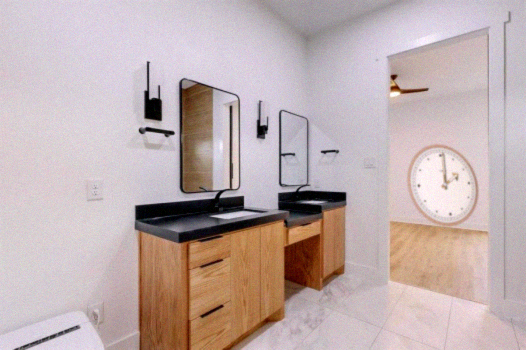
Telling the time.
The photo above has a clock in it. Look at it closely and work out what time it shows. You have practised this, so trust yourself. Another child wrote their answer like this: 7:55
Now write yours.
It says 2:01
